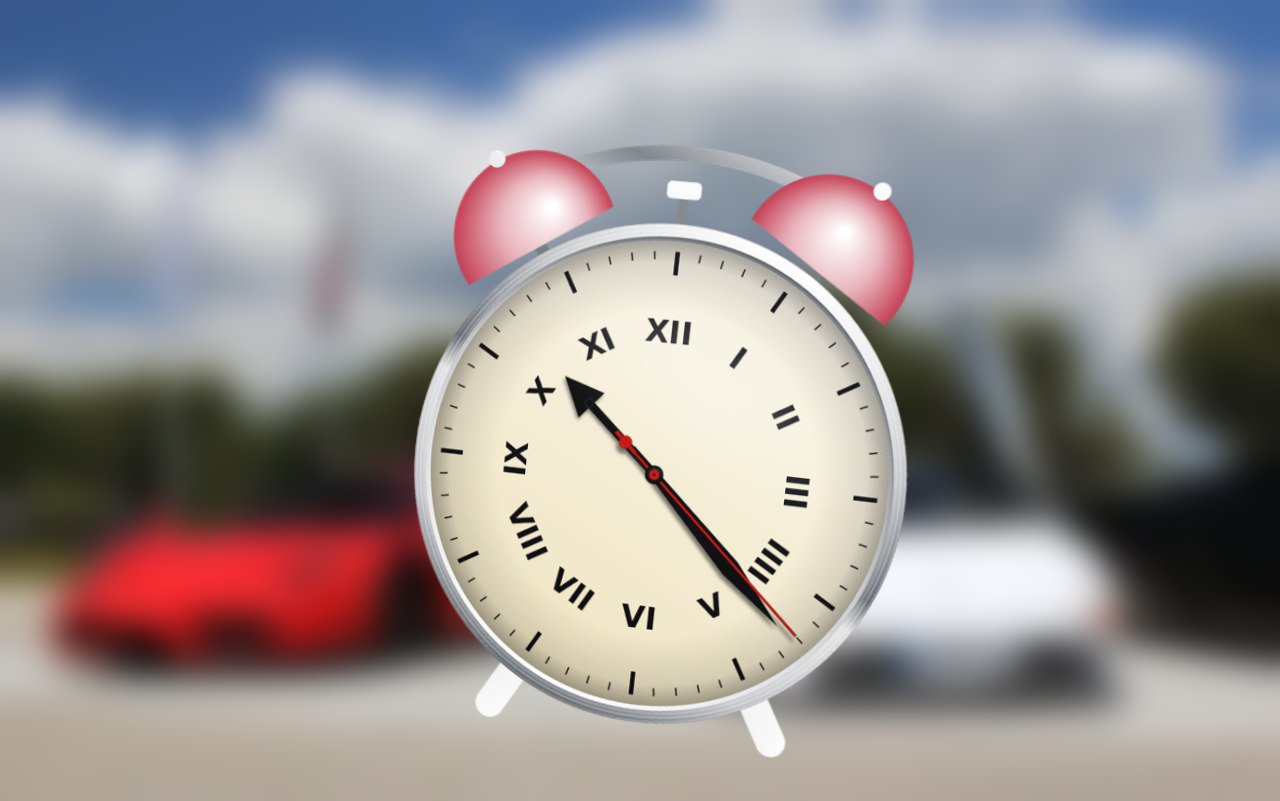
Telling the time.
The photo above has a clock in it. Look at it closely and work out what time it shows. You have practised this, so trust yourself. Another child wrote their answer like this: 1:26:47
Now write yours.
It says 10:22:22
